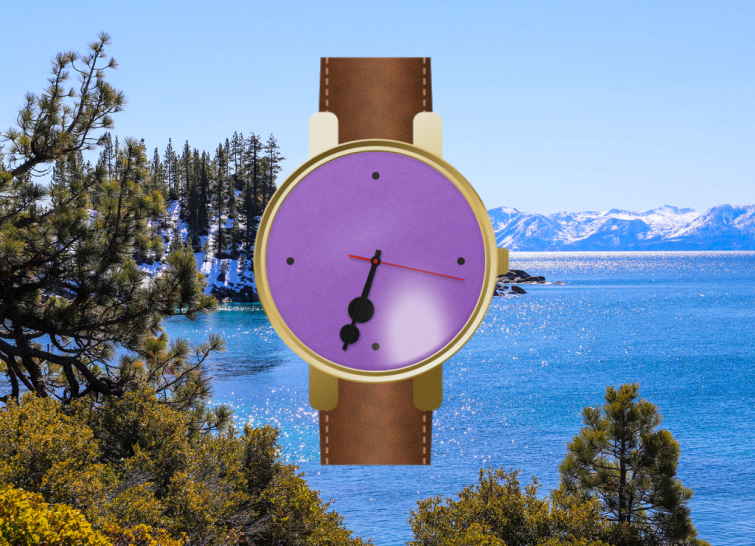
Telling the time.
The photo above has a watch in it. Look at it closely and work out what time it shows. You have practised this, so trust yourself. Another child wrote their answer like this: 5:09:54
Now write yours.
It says 6:33:17
